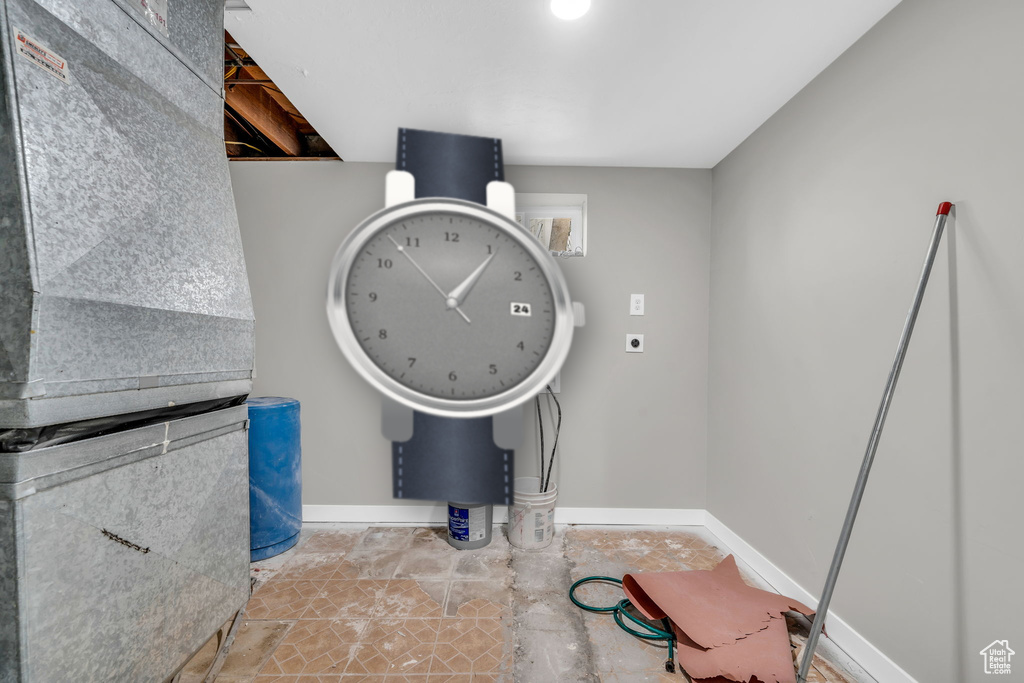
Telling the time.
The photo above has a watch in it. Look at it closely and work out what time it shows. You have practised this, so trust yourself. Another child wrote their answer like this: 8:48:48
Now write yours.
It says 1:05:53
